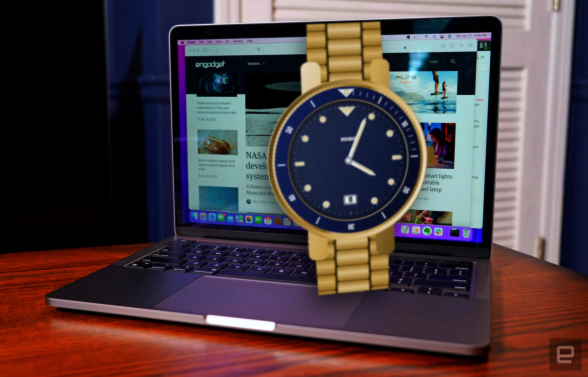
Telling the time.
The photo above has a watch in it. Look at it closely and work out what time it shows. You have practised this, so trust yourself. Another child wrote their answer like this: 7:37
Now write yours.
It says 4:04
